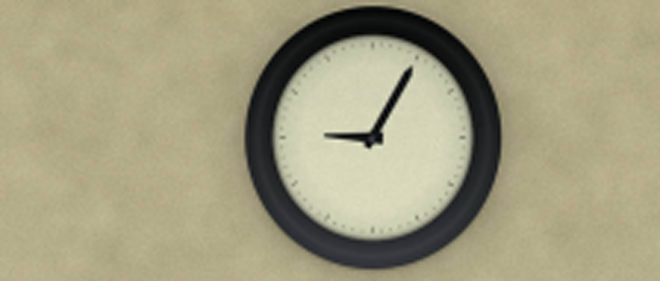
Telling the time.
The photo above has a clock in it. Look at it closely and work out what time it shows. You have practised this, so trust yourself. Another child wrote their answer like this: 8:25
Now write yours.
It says 9:05
